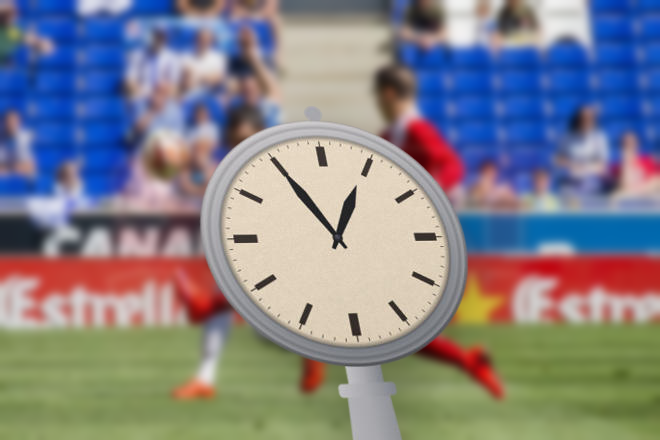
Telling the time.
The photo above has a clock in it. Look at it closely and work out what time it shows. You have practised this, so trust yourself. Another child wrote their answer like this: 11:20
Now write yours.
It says 12:55
